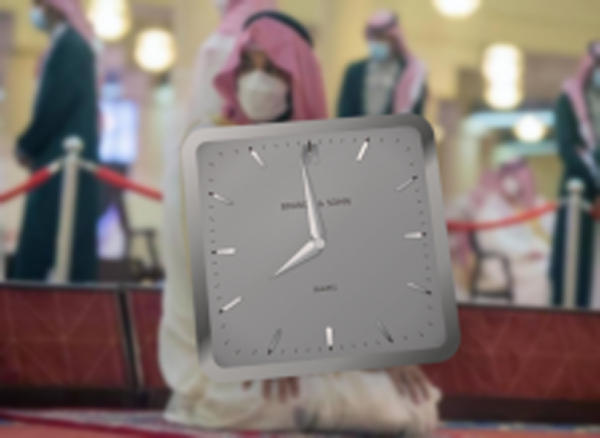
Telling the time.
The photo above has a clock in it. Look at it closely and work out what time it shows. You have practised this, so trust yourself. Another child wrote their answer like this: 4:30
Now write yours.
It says 7:59
